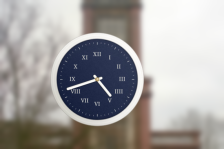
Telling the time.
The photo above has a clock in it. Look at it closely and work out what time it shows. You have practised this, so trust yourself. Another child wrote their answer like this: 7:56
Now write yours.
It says 4:42
